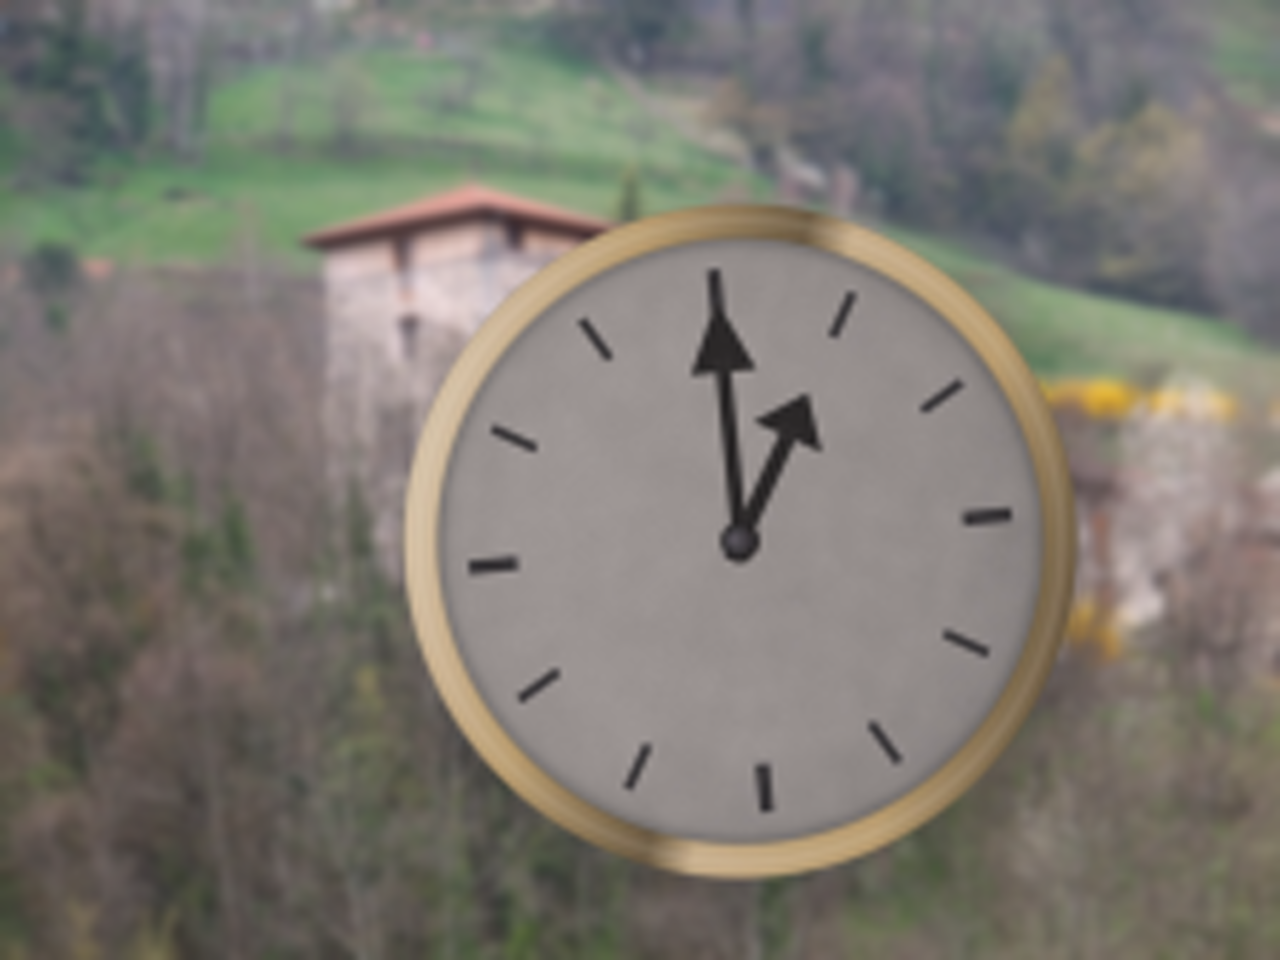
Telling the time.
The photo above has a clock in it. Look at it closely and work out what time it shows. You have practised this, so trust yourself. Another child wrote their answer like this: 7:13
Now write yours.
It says 1:00
